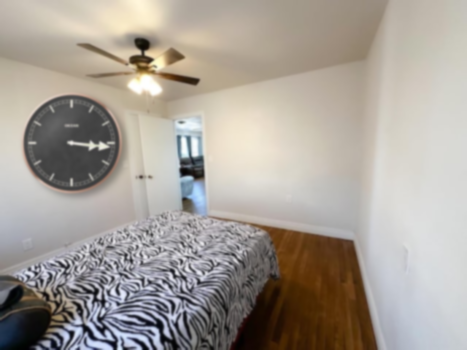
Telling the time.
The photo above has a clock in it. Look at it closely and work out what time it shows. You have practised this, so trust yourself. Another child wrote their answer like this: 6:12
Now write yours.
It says 3:16
